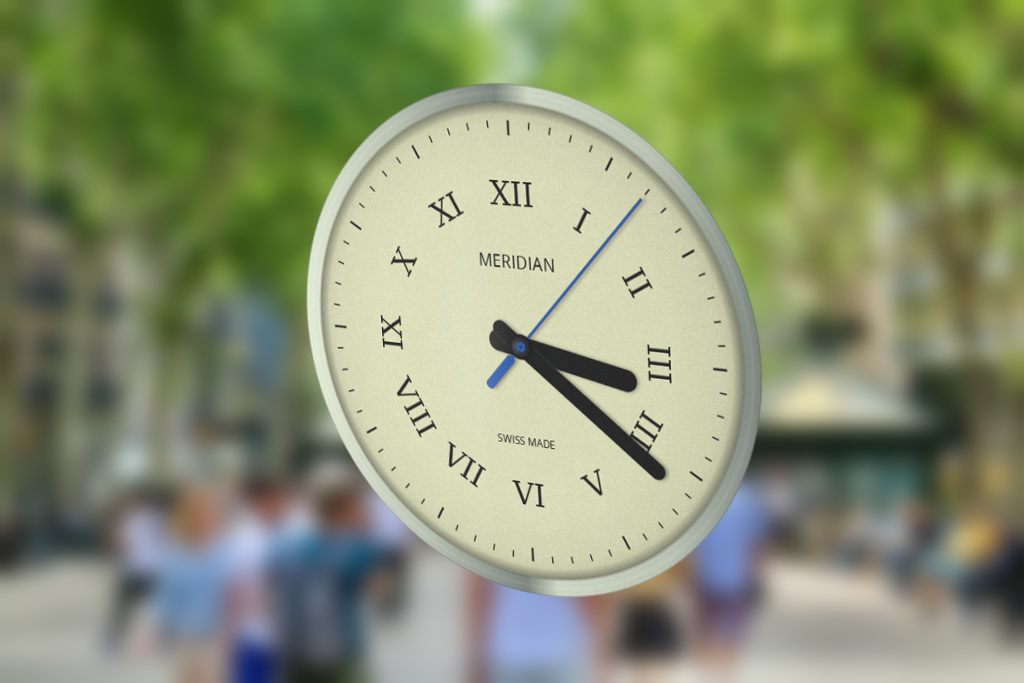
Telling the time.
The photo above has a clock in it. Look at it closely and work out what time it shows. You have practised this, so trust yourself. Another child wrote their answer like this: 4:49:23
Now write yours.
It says 3:21:07
